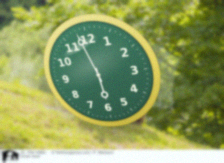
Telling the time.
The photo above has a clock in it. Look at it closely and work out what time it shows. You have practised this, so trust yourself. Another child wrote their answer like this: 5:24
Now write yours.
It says 5:58
